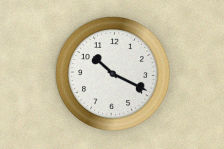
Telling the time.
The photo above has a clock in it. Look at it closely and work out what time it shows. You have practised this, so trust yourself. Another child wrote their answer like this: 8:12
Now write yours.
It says 10:19
